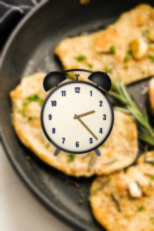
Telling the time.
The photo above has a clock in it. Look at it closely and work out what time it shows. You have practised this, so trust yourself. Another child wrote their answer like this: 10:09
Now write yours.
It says 2:23
